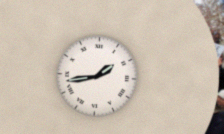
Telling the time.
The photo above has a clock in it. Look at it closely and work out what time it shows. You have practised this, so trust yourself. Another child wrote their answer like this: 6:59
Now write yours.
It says 1:43
